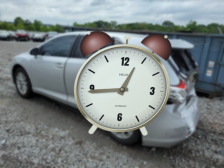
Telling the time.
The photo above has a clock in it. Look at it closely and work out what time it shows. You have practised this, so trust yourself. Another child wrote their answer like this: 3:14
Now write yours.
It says 12:44
